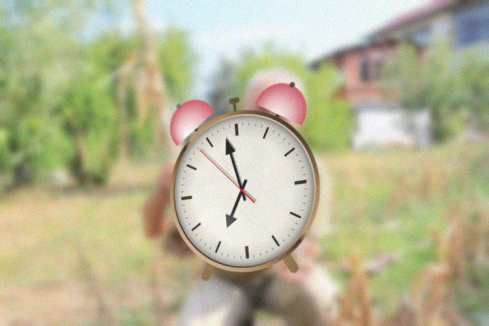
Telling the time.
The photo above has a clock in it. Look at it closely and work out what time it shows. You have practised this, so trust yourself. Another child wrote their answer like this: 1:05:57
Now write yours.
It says 6:57:53
